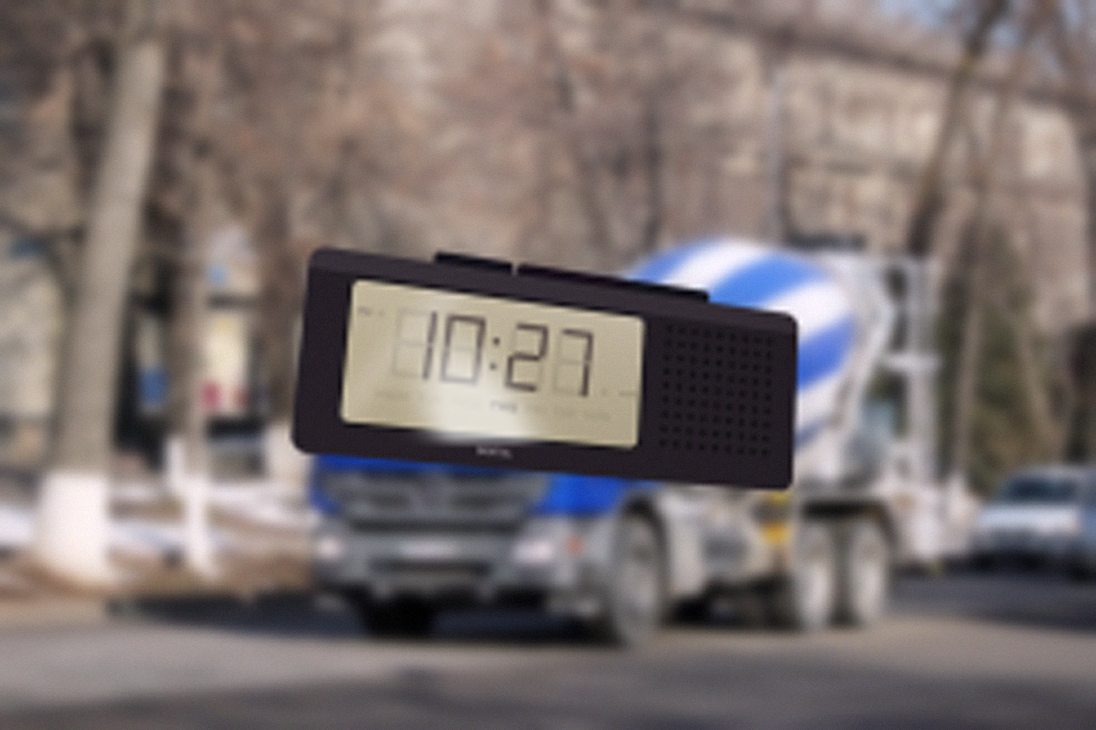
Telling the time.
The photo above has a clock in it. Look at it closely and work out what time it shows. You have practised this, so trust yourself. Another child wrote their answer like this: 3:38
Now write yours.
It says 10:27
